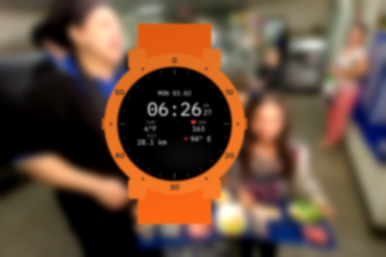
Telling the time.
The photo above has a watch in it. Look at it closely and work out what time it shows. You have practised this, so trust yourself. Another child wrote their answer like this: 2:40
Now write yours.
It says 6:26
